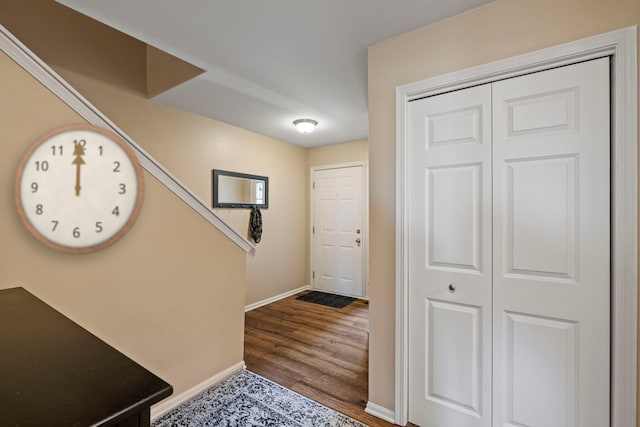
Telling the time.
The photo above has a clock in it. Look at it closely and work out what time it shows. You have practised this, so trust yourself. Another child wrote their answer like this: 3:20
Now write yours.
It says 12:00
